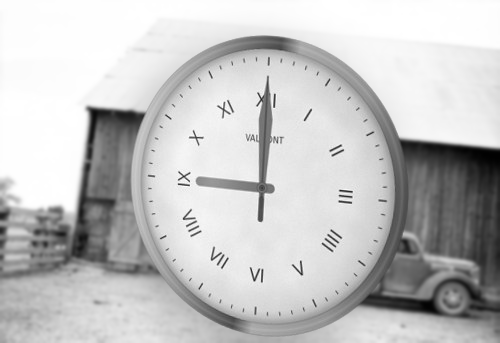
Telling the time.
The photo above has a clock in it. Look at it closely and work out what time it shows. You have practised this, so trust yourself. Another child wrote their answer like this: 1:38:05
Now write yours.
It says 9:00:00
